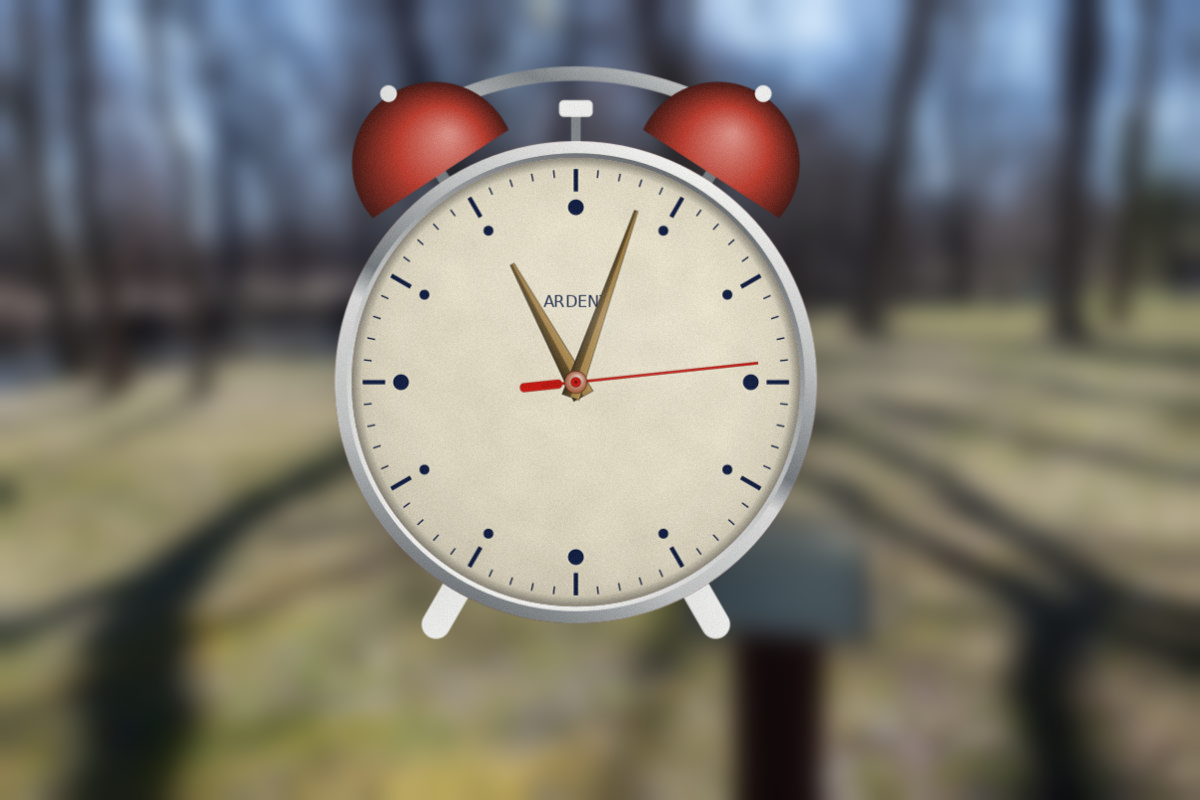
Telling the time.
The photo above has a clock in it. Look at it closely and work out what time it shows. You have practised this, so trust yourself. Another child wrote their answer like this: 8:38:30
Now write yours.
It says 11:03:14
